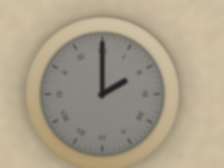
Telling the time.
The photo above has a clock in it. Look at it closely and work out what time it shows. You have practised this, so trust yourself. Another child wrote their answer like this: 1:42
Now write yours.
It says 2:00
